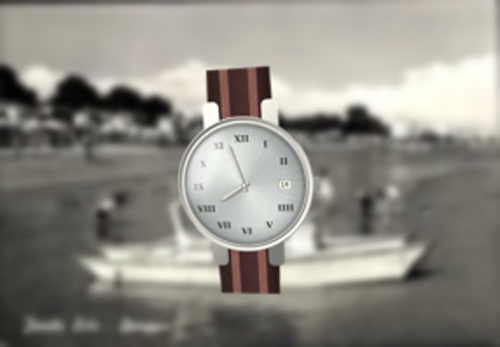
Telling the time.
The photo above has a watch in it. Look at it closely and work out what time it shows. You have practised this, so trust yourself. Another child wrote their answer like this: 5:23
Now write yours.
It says 7:57
